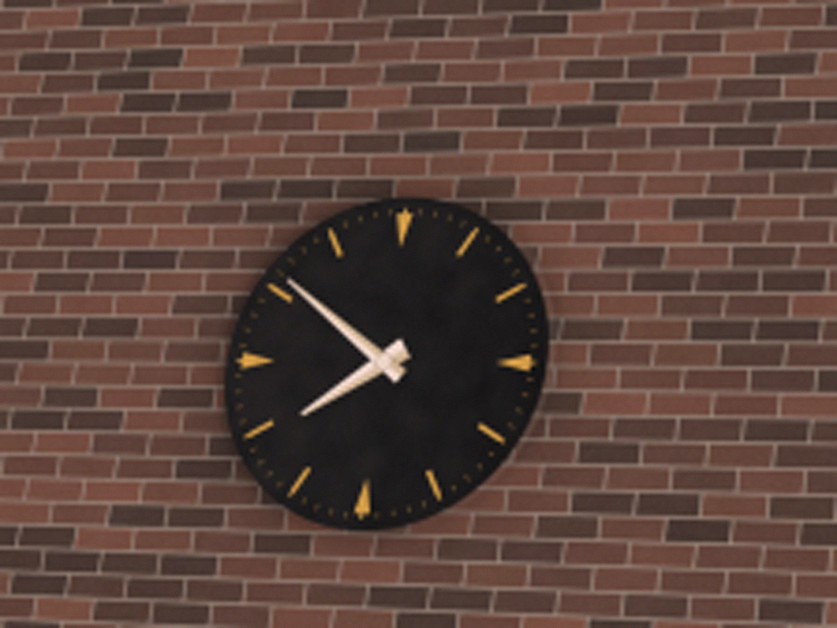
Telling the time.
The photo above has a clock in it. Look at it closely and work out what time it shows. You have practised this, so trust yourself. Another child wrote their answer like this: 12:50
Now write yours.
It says 7:51
